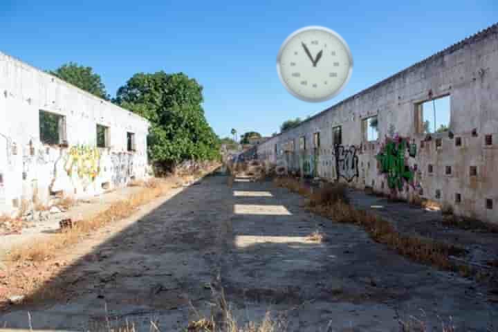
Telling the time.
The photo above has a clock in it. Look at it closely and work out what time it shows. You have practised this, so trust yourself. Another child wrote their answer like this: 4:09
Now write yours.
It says 12:55
